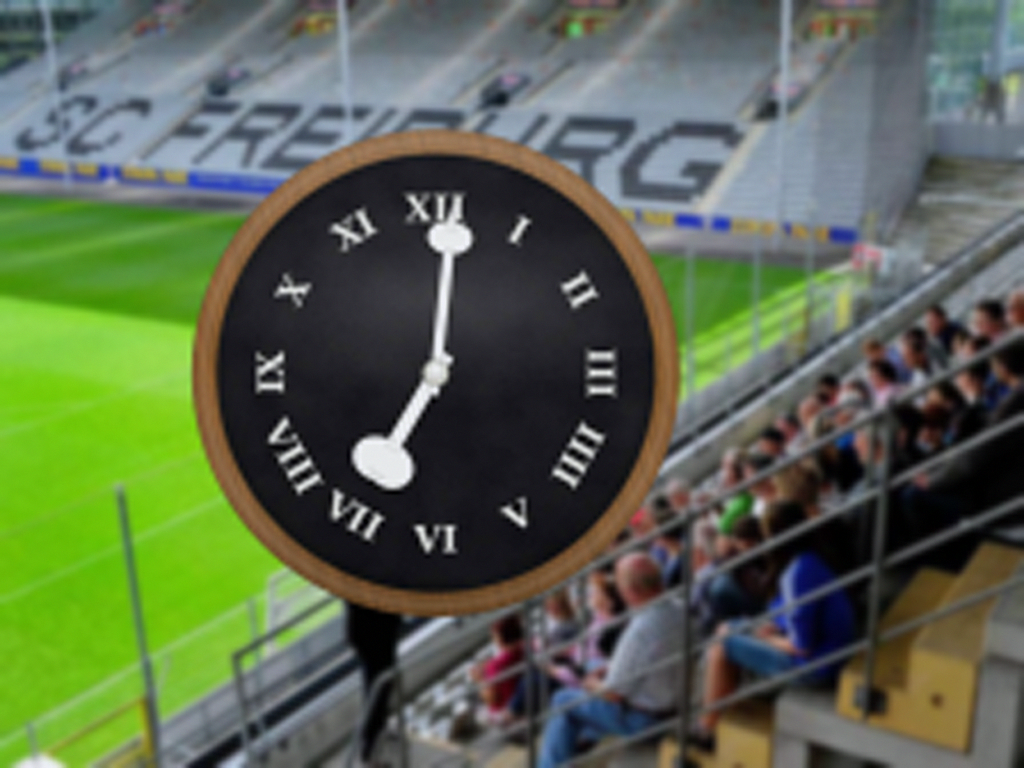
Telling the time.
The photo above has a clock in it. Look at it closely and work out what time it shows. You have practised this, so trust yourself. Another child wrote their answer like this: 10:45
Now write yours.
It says 7:01
